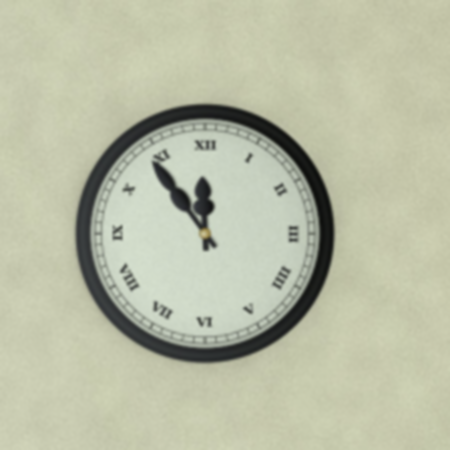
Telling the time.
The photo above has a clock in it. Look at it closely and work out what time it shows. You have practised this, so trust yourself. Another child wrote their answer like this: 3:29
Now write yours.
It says 11:54
